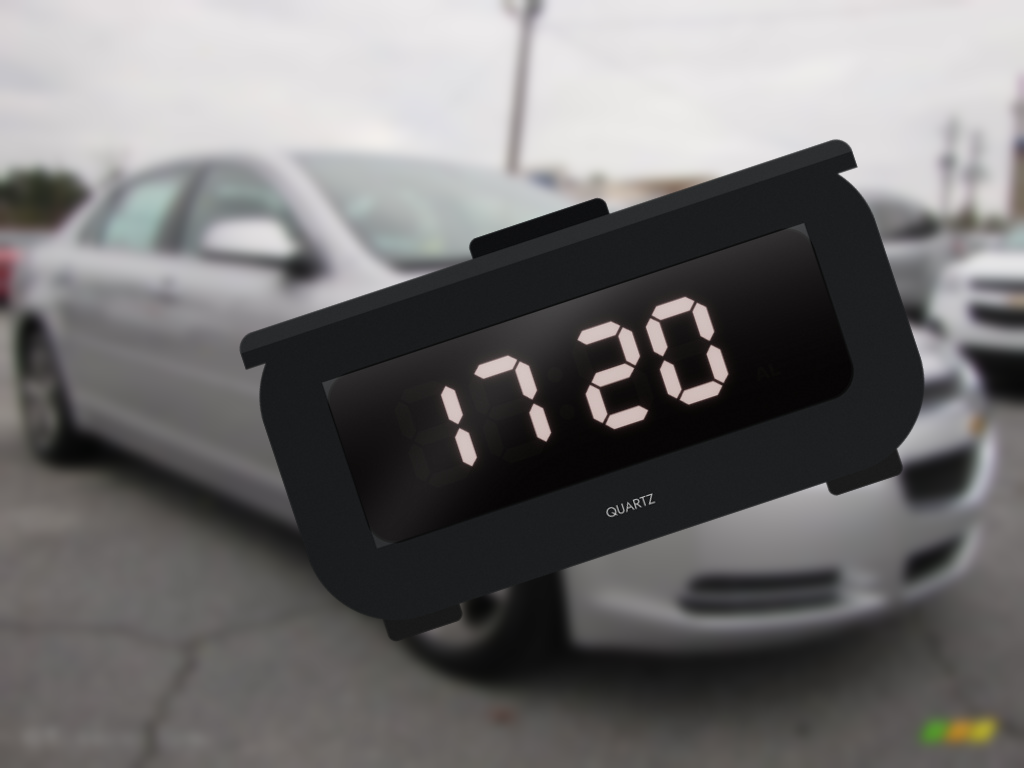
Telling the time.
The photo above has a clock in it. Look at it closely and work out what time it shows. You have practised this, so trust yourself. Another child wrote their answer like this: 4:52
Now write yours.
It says 17:20
